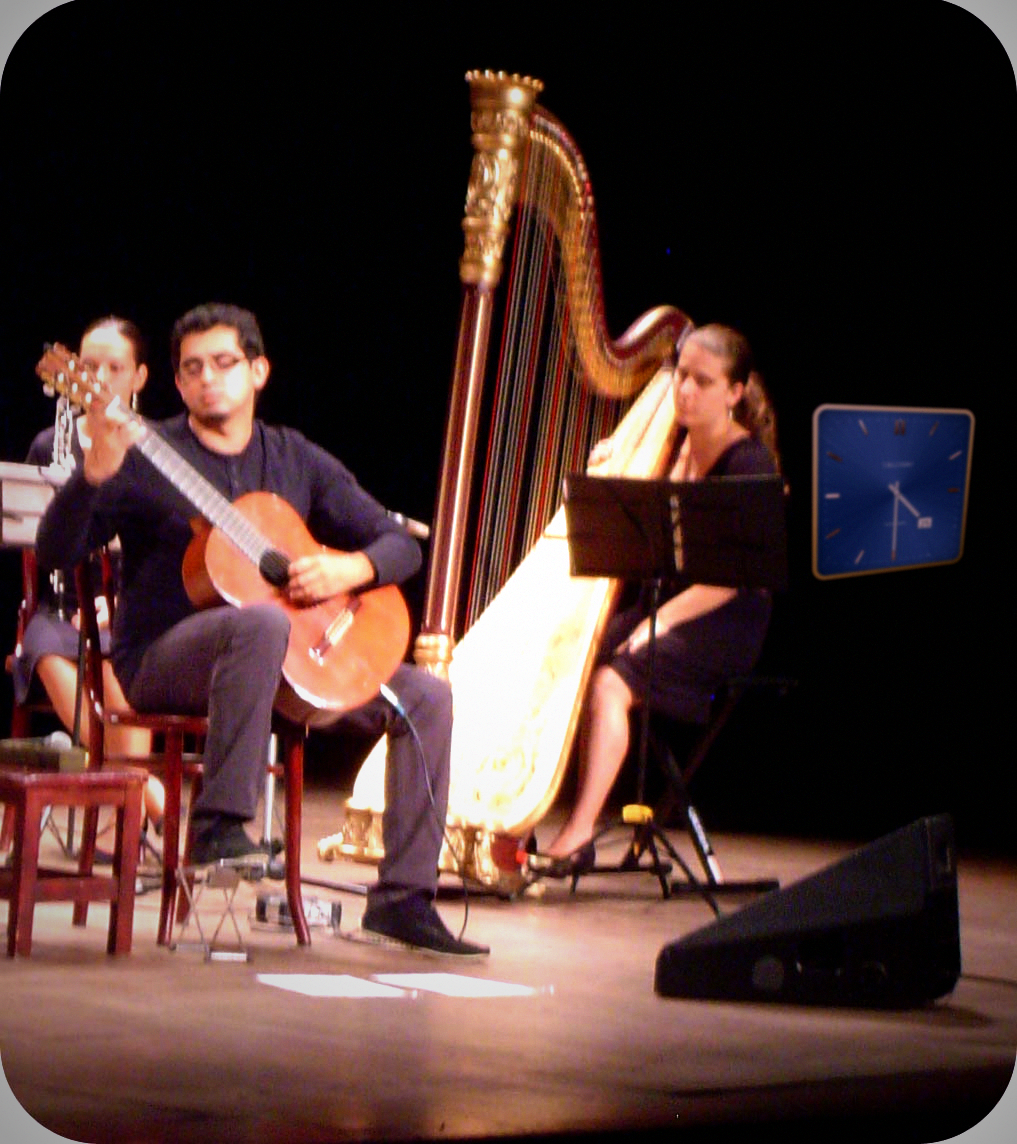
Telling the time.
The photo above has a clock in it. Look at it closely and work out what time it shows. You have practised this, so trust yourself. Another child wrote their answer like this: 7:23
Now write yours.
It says 4:30
